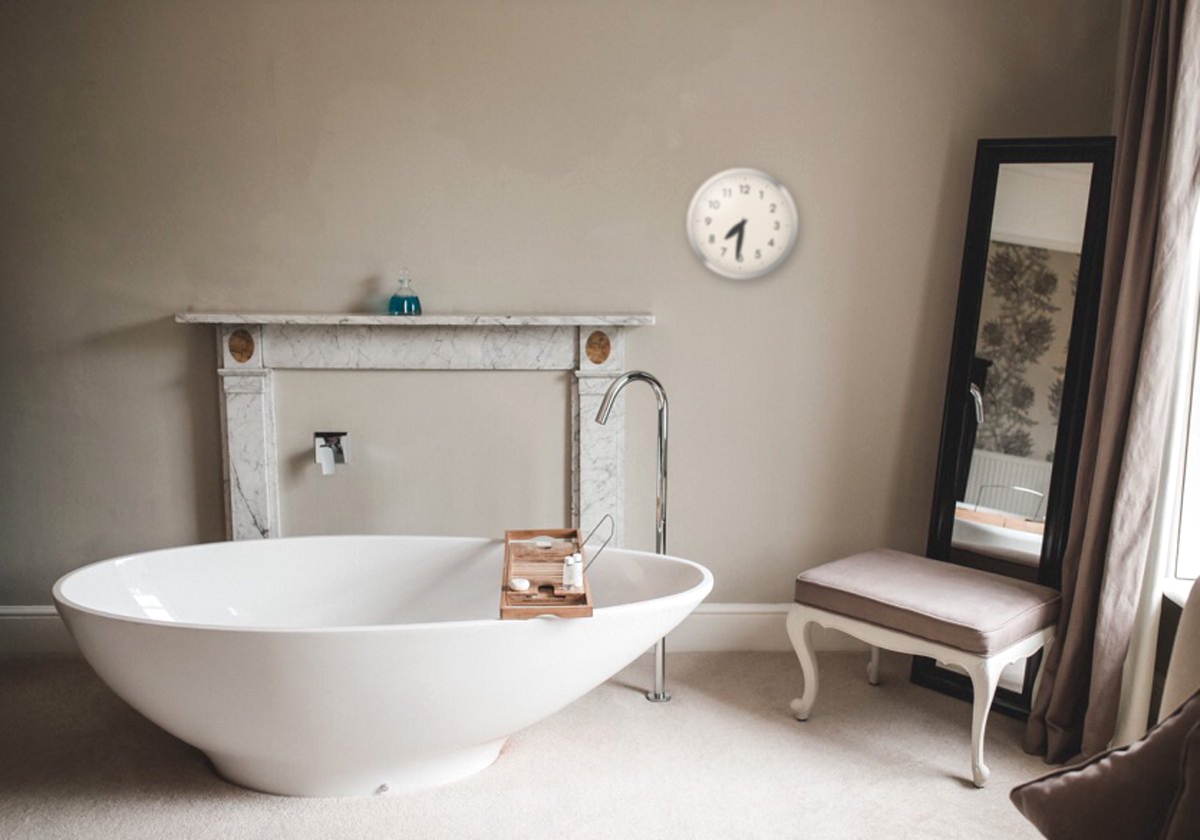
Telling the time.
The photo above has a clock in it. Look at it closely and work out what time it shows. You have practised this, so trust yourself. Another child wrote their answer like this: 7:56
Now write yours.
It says 7:31
